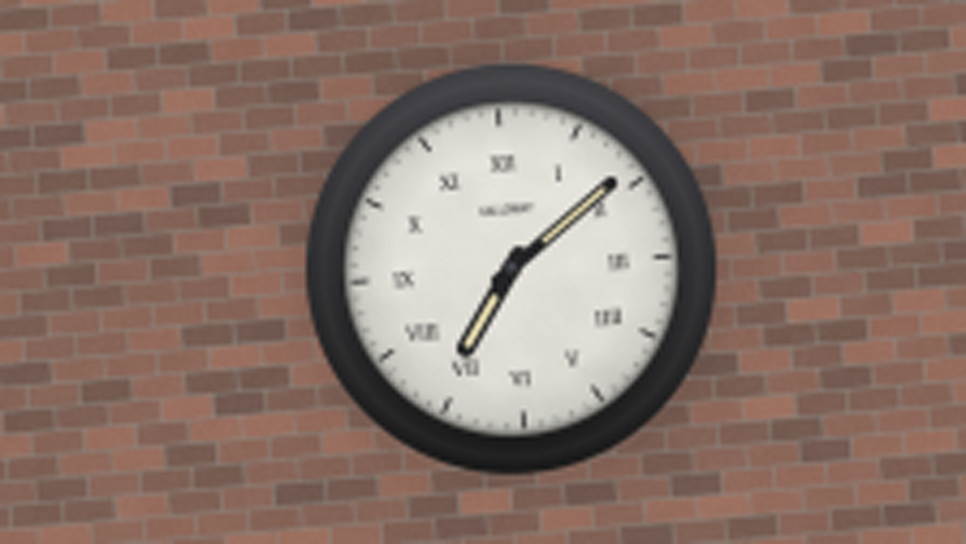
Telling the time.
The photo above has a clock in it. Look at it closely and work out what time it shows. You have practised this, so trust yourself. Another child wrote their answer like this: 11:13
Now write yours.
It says 7:09
